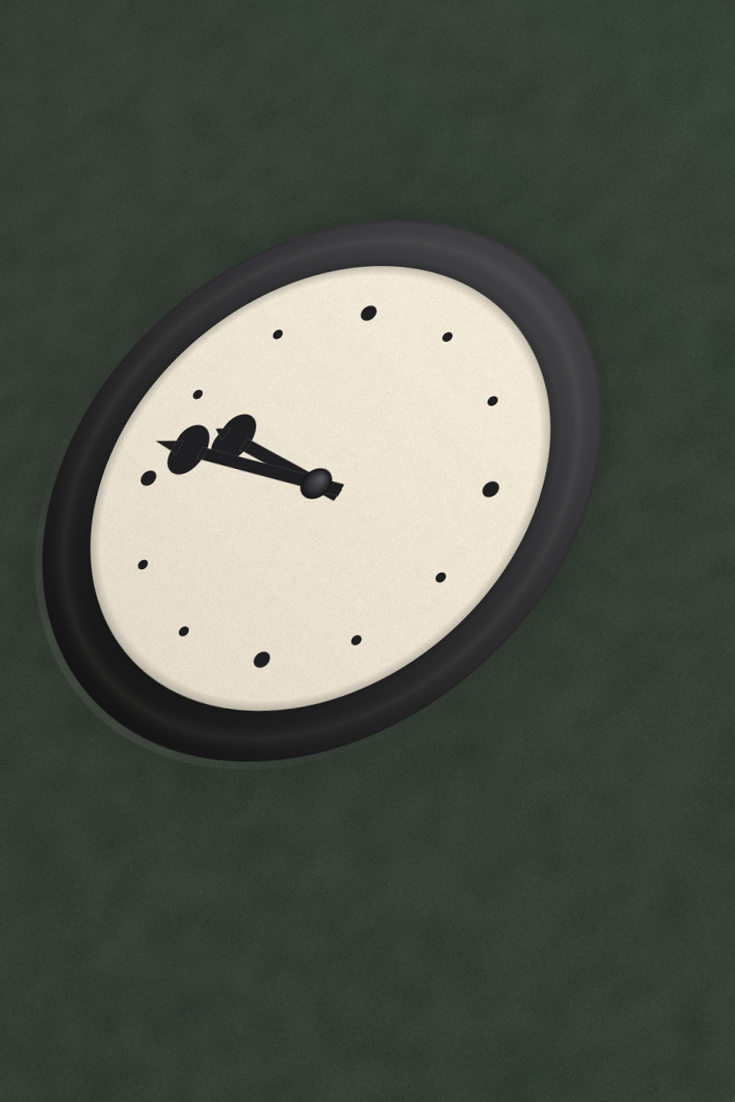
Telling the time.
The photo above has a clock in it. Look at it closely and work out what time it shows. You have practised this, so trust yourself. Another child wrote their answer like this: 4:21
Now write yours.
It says 9:47
